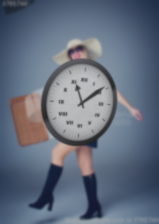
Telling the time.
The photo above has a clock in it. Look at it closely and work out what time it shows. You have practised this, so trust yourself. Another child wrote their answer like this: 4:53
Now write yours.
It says 11:09
